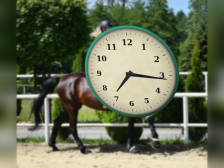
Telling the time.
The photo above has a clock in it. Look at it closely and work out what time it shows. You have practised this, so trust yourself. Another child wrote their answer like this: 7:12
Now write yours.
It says 7:16
